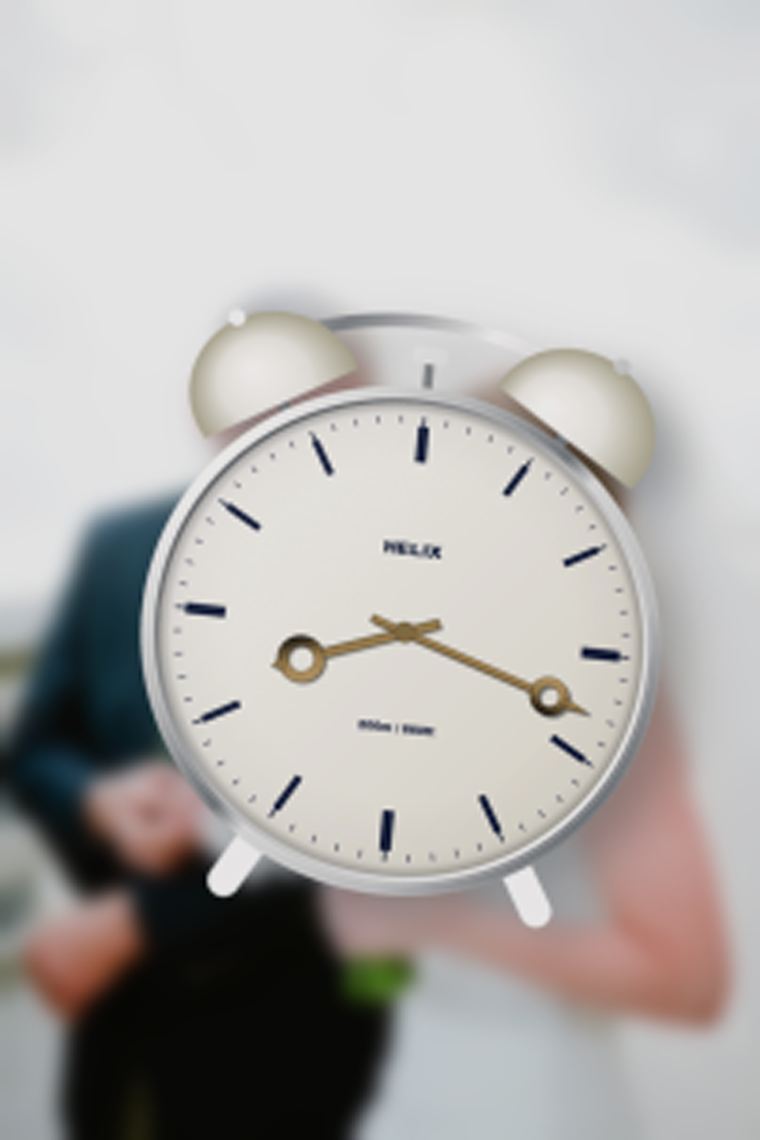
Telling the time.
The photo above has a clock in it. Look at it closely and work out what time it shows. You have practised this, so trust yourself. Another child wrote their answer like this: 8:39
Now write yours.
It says 8:18
